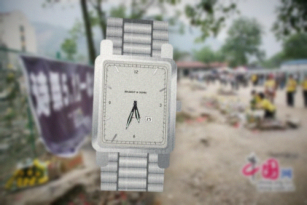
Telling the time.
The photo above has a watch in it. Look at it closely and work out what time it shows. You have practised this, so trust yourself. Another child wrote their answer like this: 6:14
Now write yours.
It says 5:33
